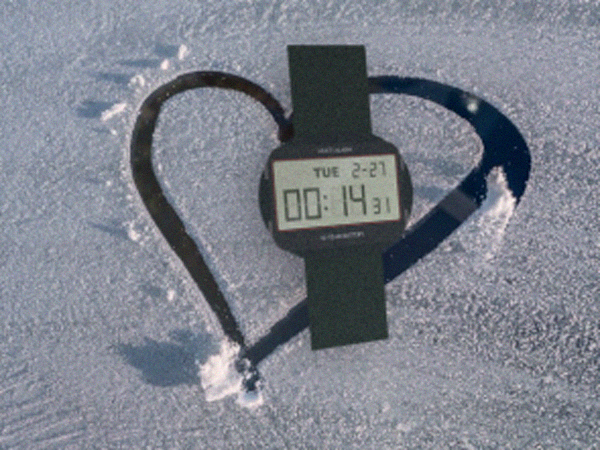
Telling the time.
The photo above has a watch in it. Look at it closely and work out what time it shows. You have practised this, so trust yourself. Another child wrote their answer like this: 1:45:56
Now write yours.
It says 0:14:31
